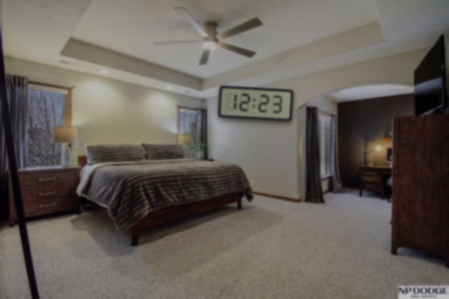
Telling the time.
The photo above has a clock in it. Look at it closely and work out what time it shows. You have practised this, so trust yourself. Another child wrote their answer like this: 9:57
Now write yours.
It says 12:23
